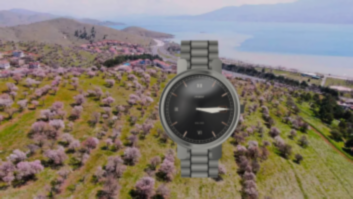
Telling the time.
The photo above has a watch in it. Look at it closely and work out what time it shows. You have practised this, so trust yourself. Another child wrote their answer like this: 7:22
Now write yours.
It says 3:15
